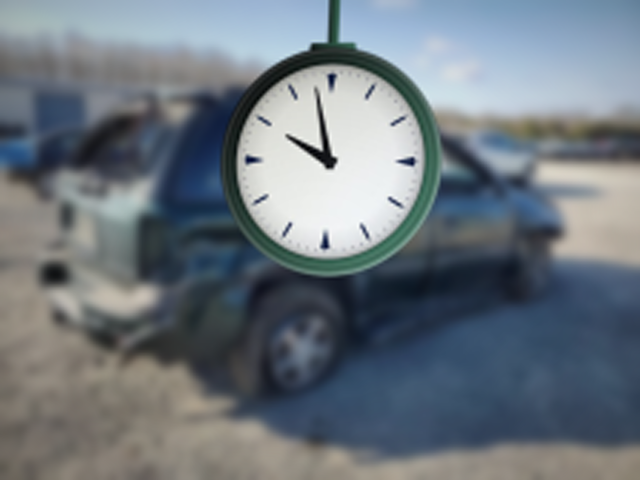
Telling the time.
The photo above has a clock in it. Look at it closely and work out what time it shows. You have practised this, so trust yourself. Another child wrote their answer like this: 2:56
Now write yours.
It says 9:58
